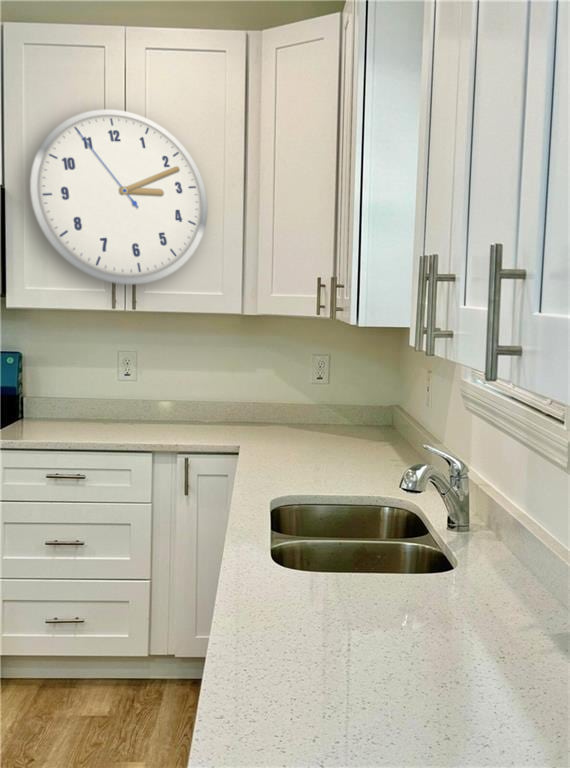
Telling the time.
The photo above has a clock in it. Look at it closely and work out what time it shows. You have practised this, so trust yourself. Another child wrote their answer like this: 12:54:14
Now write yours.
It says 3:11:55
